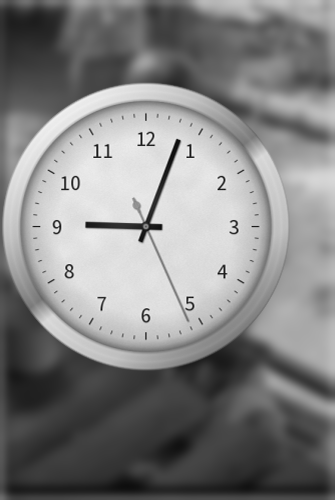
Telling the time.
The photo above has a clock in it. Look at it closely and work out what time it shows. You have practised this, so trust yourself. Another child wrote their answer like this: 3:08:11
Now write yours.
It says 9:03:26
